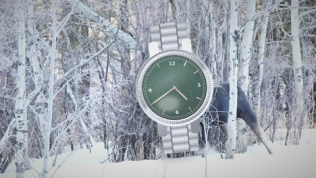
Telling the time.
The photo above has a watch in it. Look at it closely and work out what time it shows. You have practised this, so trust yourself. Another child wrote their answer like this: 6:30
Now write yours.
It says 4:40
